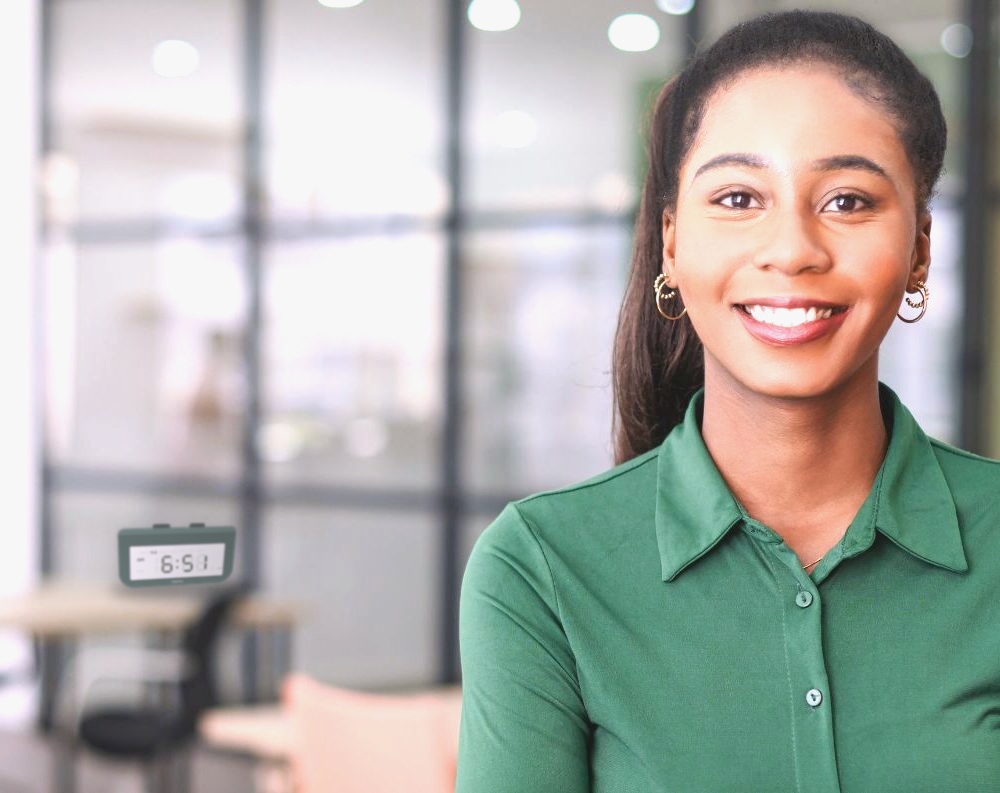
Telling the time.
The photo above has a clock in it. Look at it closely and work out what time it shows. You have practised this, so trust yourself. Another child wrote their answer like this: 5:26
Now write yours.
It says 6:51
